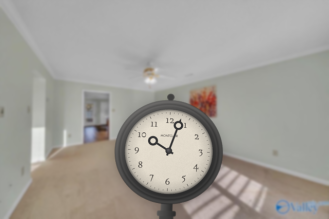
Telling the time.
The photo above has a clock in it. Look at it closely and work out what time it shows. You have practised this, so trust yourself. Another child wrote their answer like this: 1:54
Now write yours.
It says 10:03
